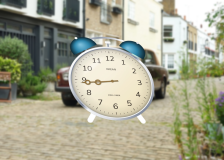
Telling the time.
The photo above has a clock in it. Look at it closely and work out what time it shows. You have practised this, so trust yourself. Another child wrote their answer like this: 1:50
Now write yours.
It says 8:44
